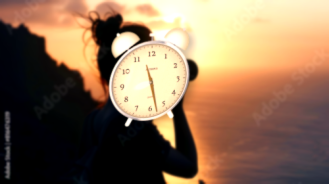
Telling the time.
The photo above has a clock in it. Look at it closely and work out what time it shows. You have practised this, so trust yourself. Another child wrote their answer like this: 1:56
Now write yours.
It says 11:28
